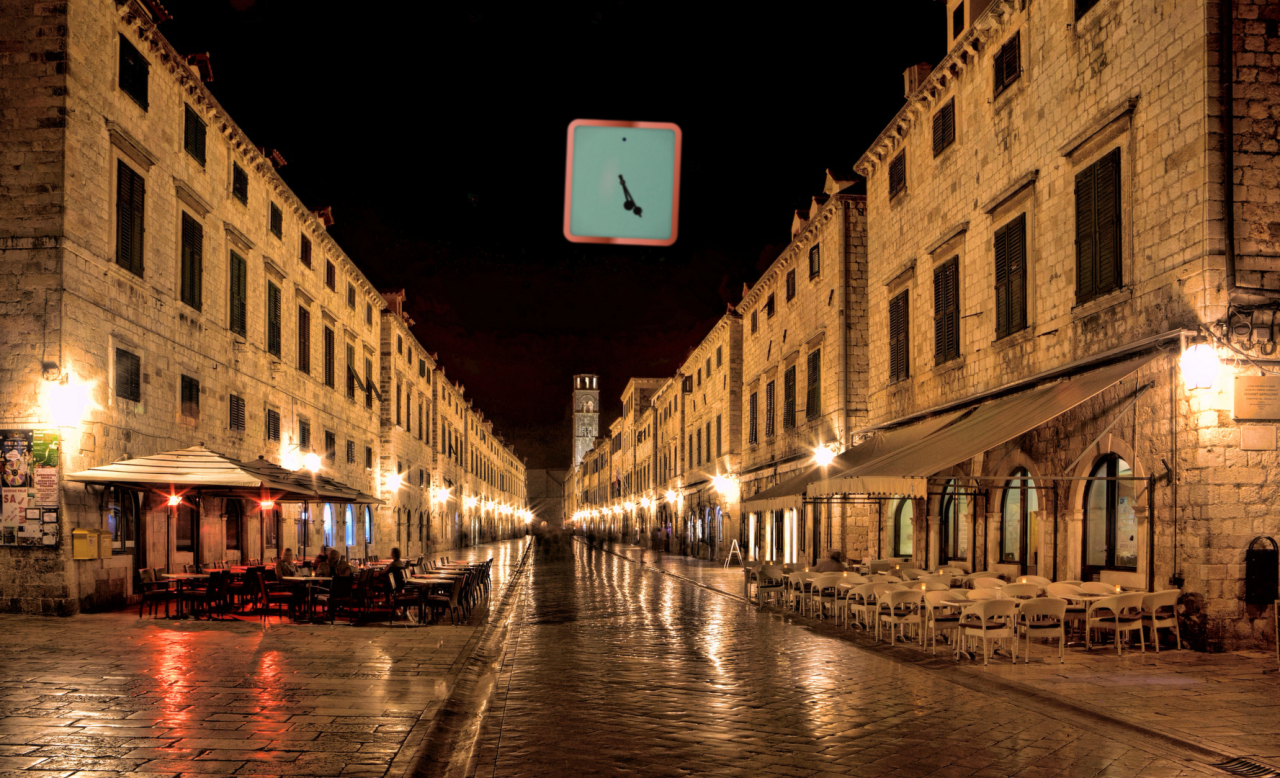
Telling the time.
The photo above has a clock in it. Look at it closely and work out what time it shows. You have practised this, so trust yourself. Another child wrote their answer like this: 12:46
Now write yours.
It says 5:25
